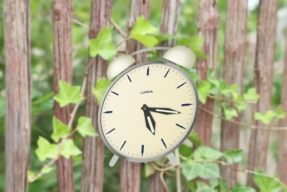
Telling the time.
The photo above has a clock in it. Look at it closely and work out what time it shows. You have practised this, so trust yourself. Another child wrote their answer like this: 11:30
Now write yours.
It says 5:17
